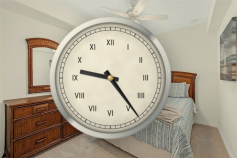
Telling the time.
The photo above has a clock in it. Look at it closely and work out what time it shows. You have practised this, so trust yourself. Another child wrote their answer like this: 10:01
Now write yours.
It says 9:24
